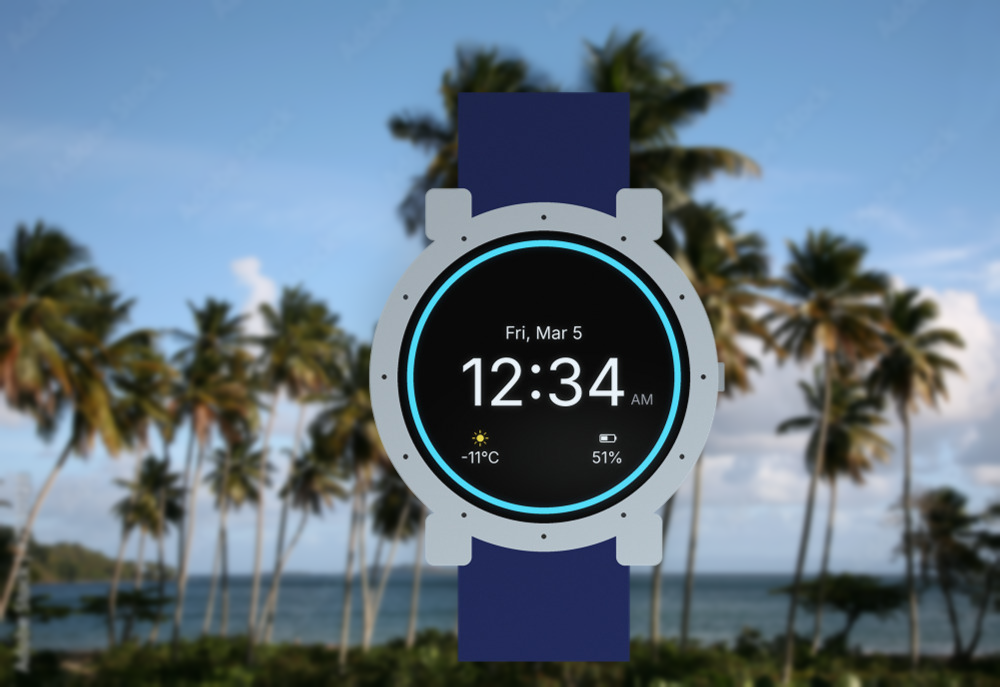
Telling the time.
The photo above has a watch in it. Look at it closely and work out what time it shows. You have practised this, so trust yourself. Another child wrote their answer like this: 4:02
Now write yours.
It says 12:34
